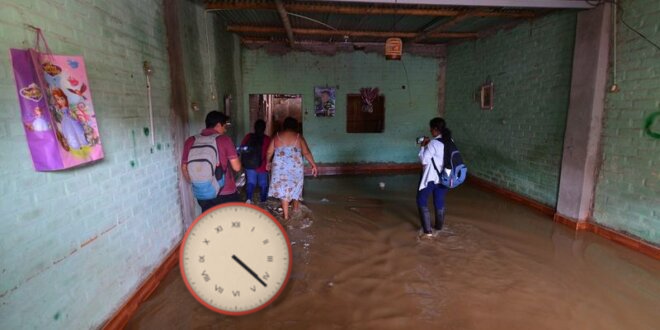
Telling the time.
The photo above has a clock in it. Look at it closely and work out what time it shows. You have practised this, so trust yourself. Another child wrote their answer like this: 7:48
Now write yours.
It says 4:22
